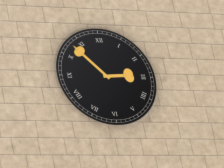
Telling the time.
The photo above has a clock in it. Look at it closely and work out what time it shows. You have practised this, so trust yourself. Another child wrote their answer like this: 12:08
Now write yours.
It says 2:53
